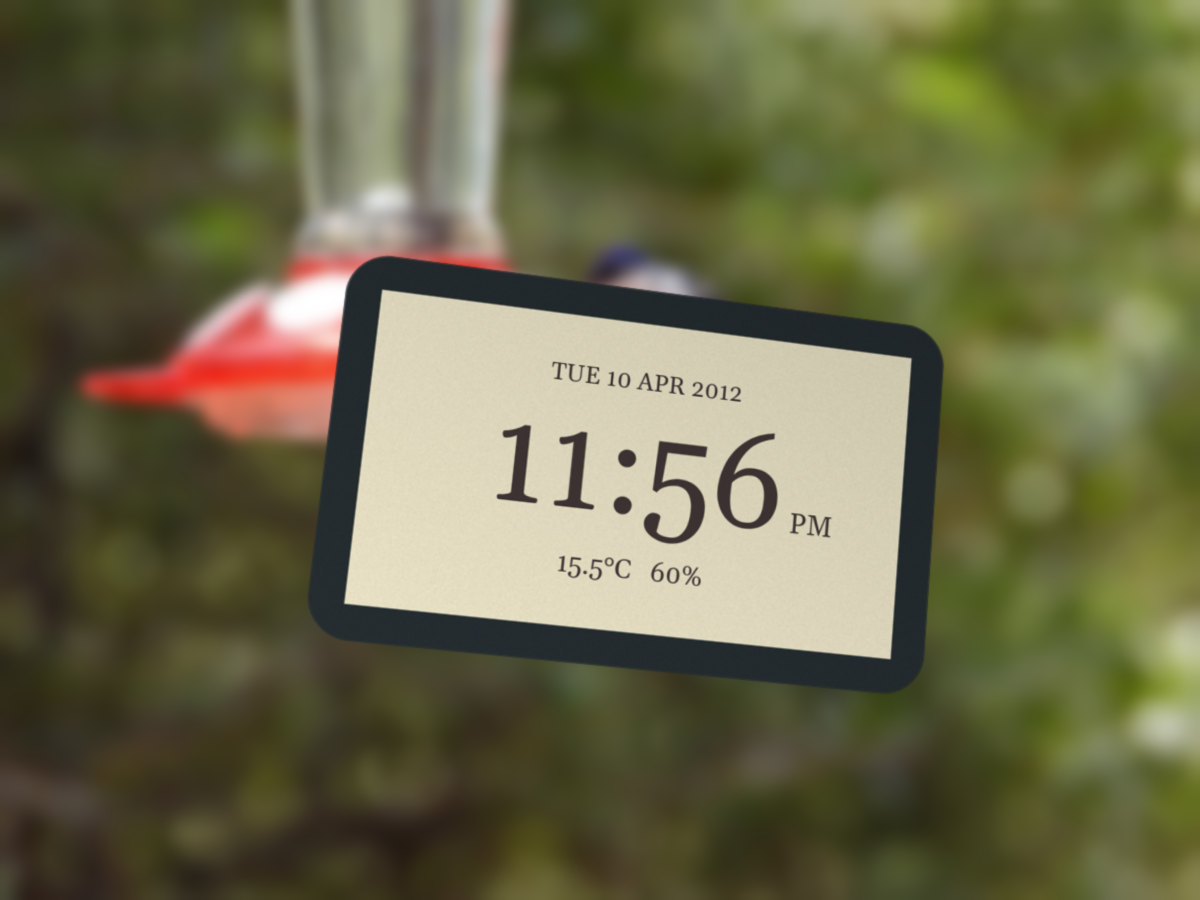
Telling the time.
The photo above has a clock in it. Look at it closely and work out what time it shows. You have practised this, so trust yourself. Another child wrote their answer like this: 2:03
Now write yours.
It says 11:56
